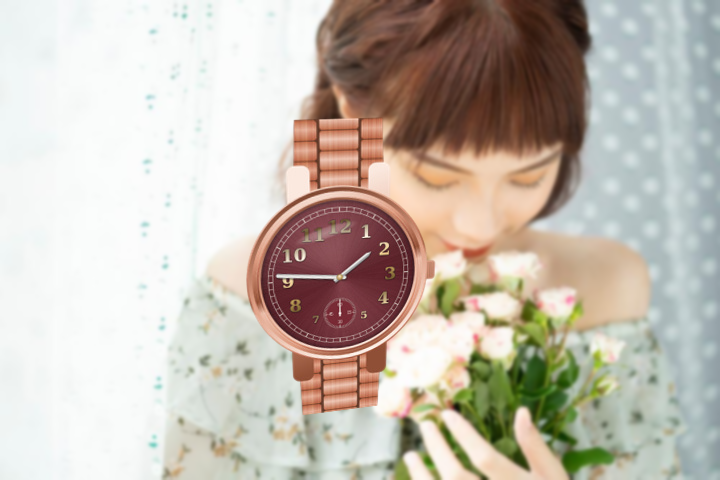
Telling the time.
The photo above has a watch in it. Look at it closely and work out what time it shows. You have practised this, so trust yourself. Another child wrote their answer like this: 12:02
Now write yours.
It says 1:46
